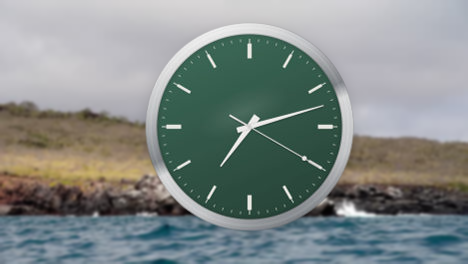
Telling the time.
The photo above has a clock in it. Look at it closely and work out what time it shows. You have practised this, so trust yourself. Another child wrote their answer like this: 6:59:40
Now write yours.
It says 7:12:20
